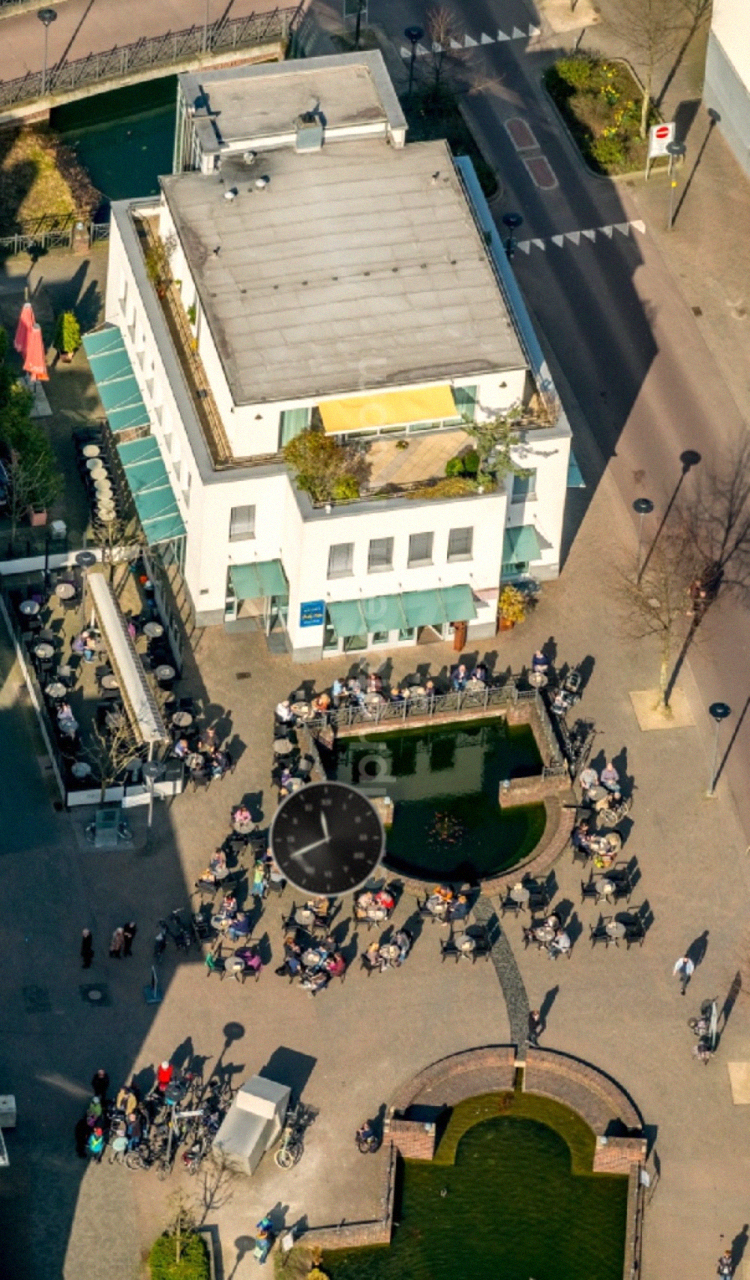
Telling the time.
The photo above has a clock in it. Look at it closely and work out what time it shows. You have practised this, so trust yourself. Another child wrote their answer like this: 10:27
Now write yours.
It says 11:41
